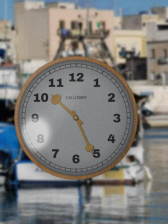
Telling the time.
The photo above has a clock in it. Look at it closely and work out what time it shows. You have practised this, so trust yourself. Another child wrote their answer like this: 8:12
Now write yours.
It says 10:26
